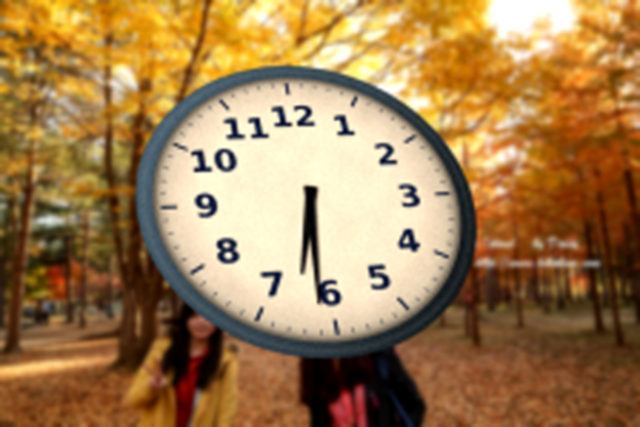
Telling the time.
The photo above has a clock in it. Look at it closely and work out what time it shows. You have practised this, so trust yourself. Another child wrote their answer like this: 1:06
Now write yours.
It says 6:31
